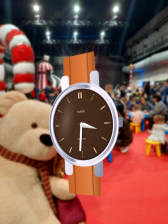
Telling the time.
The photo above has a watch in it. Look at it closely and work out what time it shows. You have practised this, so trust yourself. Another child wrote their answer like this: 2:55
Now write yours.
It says 3:31
